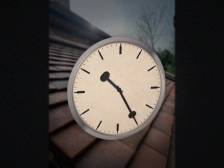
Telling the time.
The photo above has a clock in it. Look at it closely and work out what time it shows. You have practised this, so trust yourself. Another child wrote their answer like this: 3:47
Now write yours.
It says 10:25
